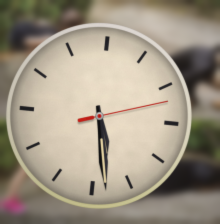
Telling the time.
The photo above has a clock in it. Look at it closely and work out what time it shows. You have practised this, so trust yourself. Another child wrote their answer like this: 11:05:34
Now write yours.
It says 5:28:12
